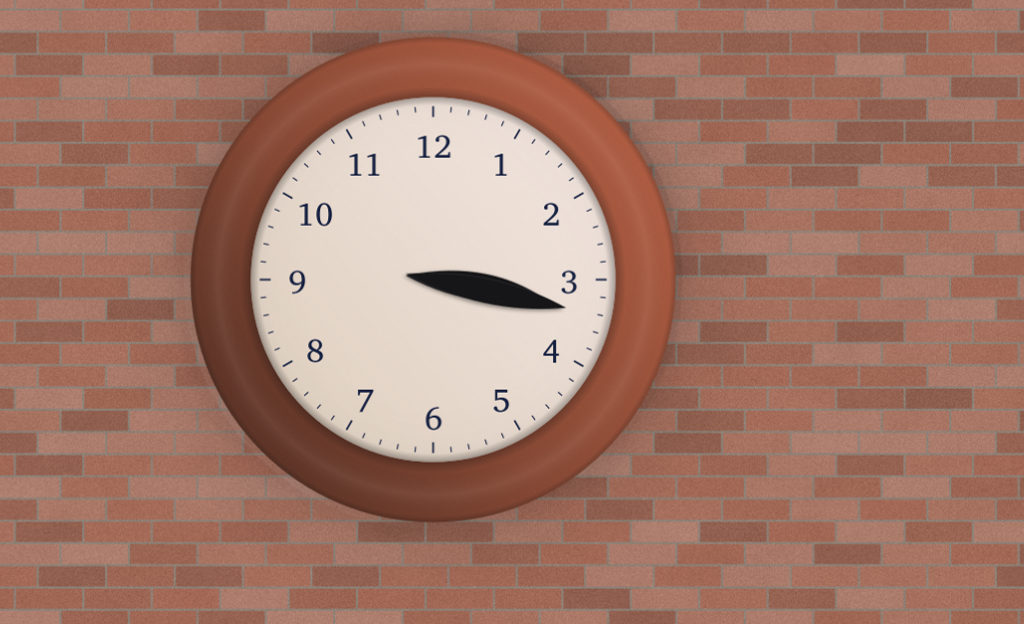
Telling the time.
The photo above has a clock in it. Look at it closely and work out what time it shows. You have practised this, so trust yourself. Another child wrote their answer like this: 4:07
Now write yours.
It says 3:17
